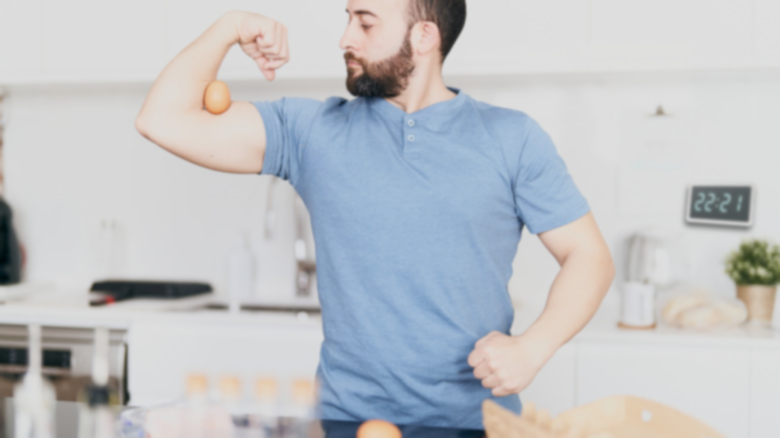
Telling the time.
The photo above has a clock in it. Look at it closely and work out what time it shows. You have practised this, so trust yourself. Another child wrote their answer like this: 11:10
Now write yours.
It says 22:21
